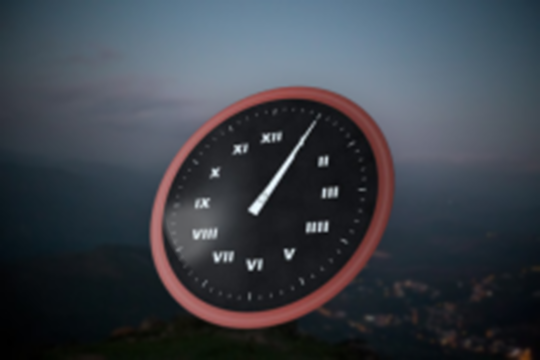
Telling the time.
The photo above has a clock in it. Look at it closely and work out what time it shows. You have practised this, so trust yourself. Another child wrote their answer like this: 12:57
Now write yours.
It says 1:05
